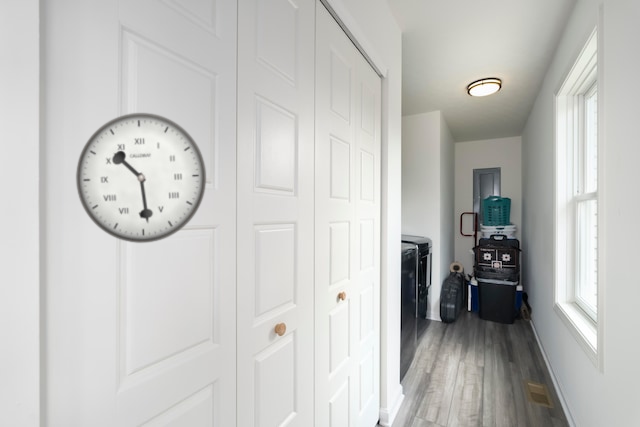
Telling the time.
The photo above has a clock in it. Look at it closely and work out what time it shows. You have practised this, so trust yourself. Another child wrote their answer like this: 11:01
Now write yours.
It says 10:29
